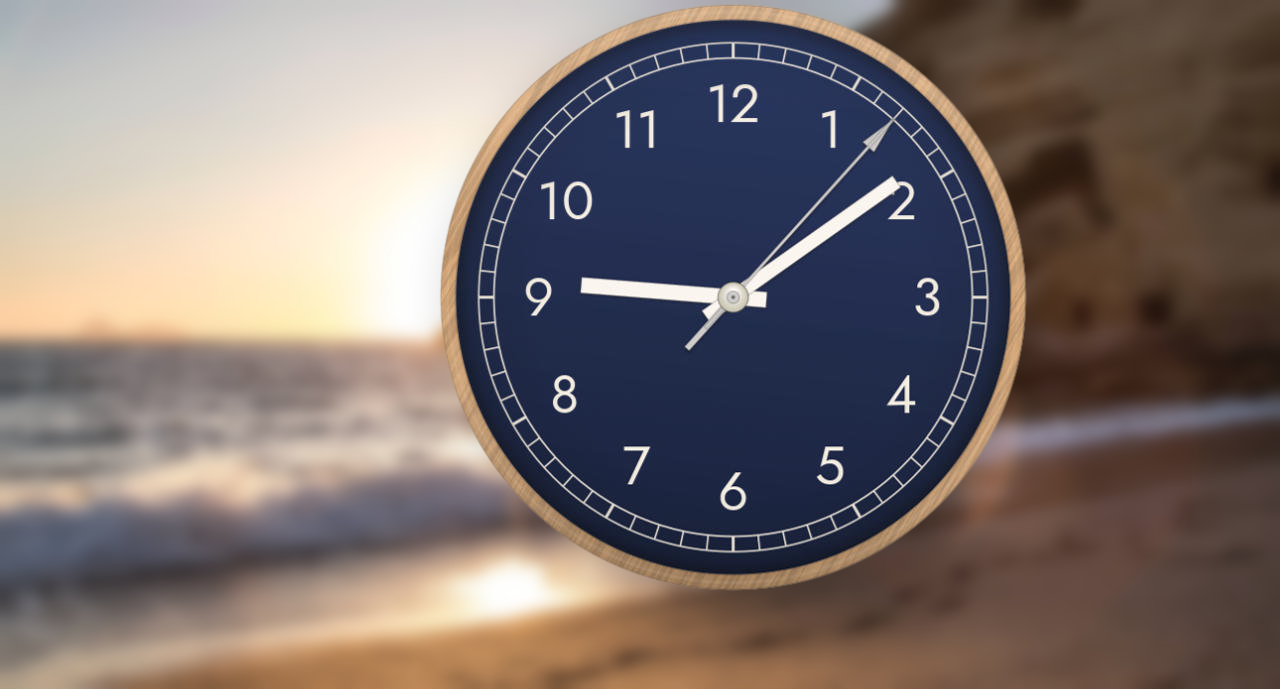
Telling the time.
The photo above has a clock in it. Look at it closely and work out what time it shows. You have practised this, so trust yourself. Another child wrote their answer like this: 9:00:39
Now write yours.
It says 9:09:07
